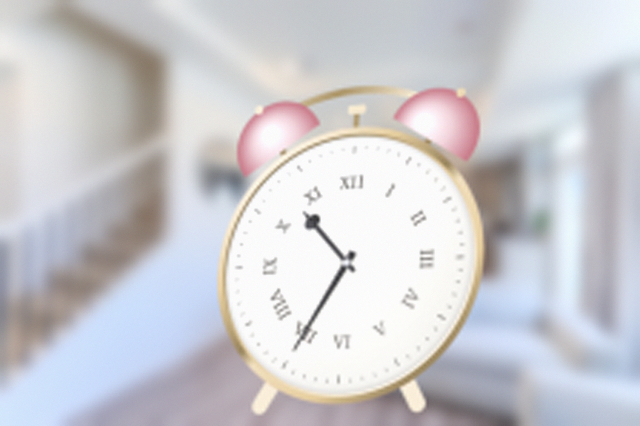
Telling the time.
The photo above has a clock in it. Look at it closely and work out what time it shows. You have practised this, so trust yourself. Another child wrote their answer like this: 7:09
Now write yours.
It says 10:35
